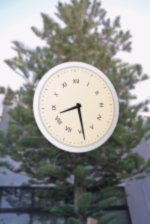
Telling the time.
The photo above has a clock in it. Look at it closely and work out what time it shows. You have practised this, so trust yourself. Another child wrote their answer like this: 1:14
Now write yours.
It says 8:29
